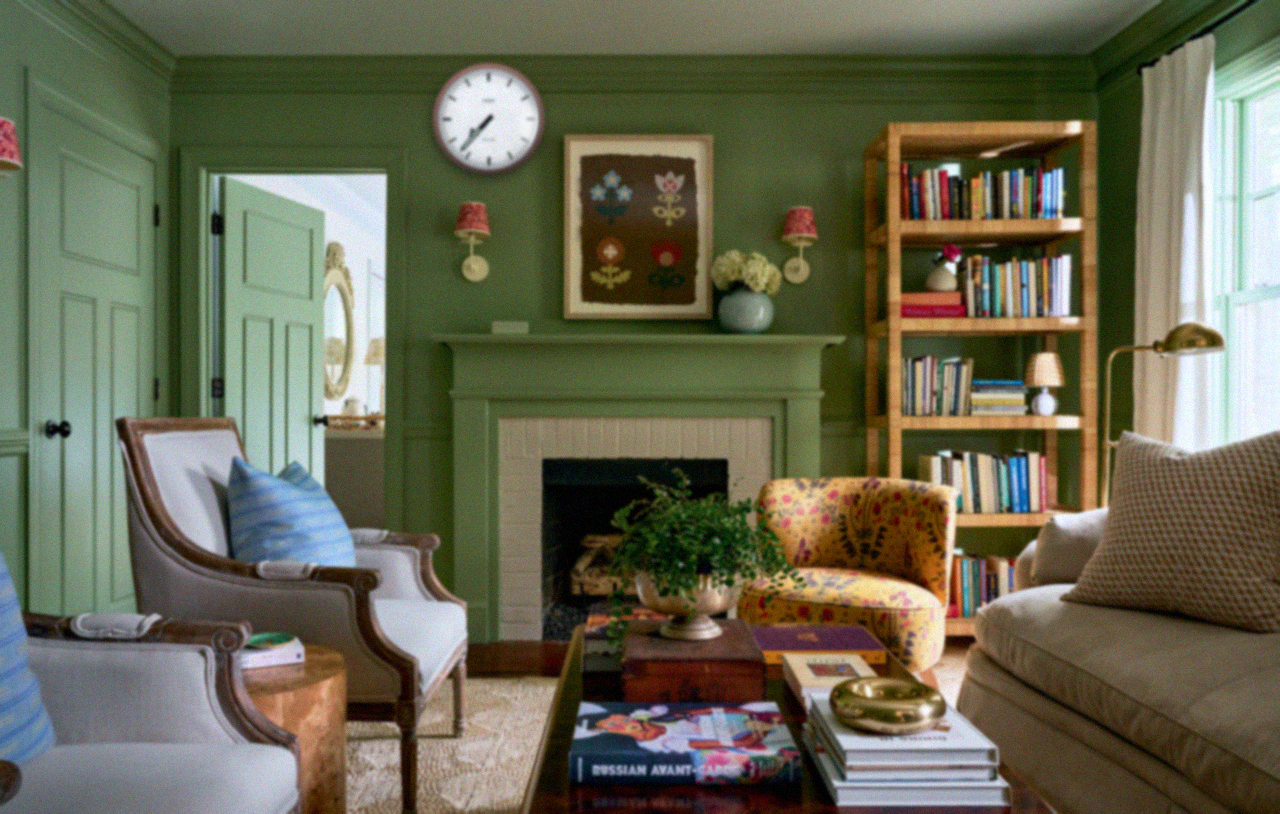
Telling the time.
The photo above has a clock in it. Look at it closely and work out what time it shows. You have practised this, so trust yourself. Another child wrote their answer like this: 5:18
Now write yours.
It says 7:37
